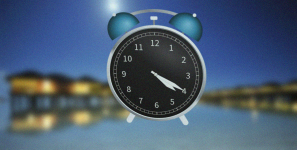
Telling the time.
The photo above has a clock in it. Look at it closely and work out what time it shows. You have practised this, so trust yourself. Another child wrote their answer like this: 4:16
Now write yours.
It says 4:20
